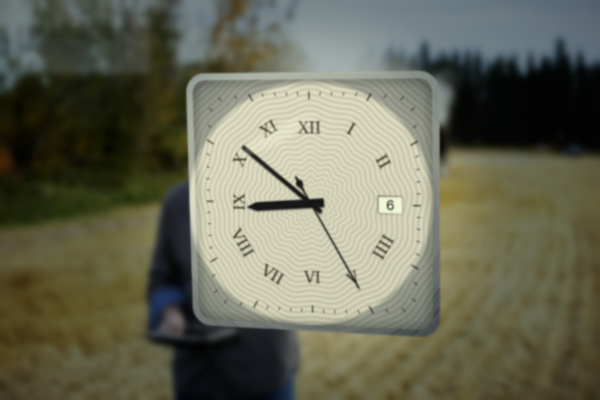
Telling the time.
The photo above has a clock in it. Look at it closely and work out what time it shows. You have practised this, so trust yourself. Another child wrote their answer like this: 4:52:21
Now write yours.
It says 8:51:25
